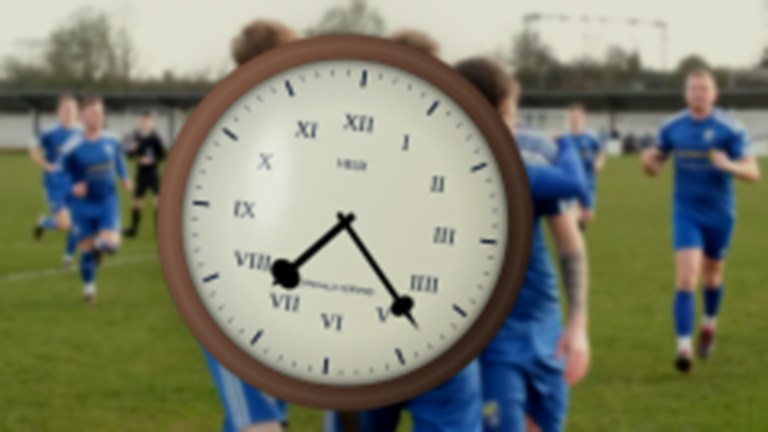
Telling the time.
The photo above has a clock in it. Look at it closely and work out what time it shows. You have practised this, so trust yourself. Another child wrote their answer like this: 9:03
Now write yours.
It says 7:23
